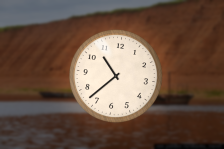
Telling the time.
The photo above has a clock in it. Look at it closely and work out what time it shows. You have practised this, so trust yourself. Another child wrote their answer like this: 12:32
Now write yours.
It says 10:37
